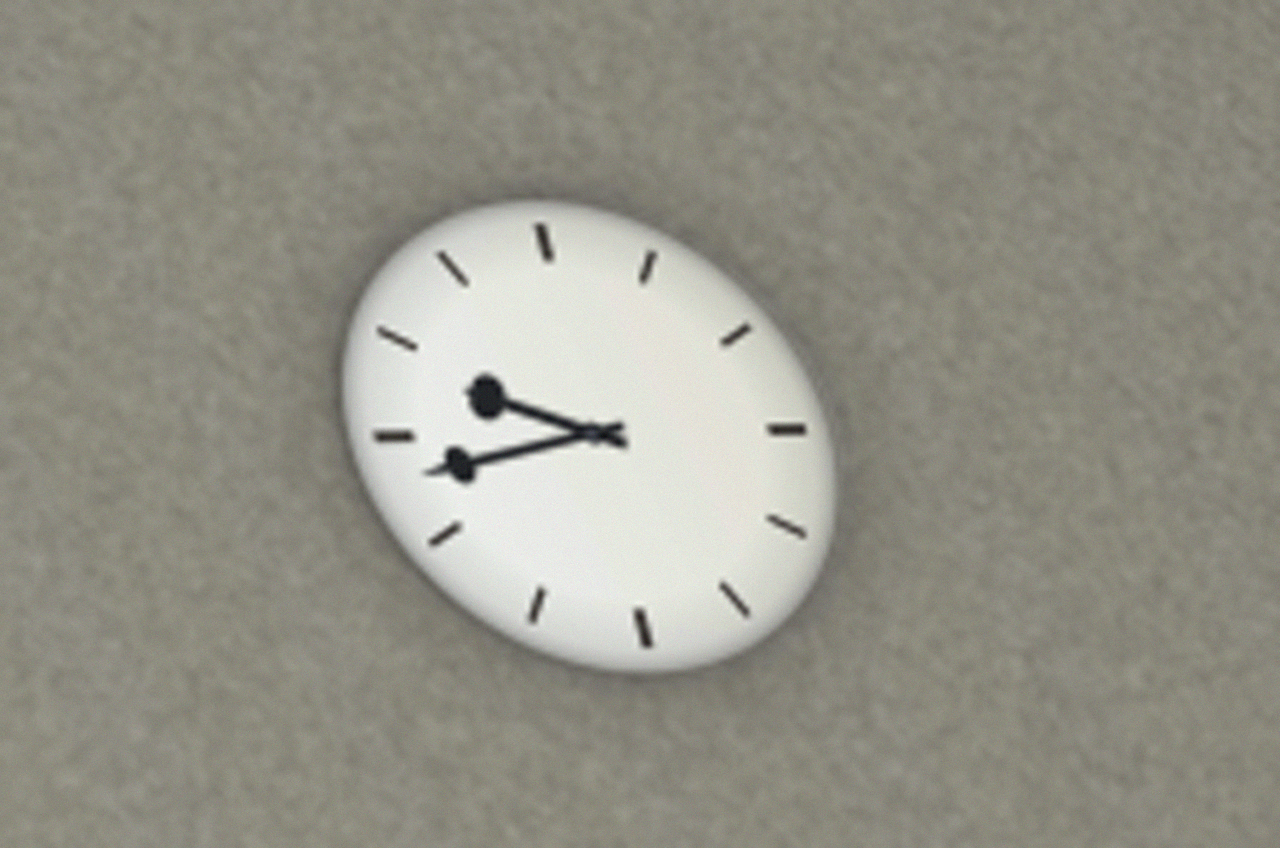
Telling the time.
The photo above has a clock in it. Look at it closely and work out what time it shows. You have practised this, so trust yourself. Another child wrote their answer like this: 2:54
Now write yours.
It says 9:43
